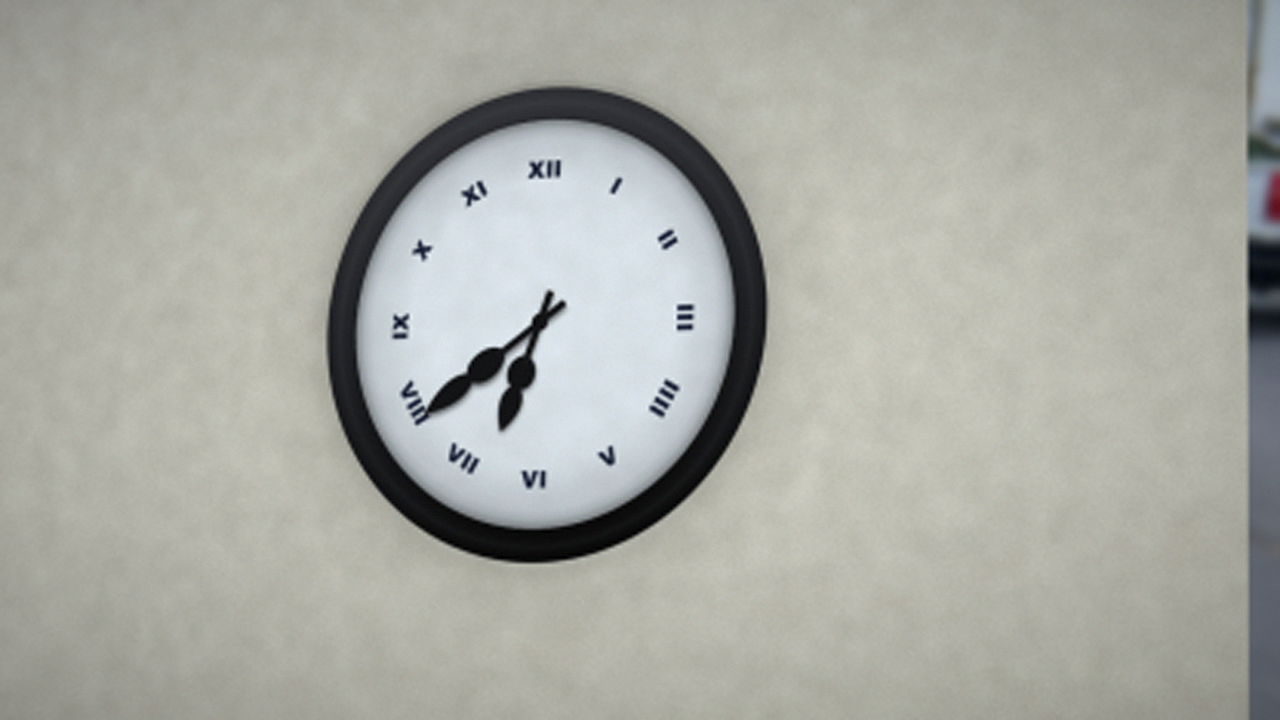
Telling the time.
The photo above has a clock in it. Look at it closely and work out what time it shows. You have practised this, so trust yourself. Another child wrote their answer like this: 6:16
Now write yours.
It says 6:39
